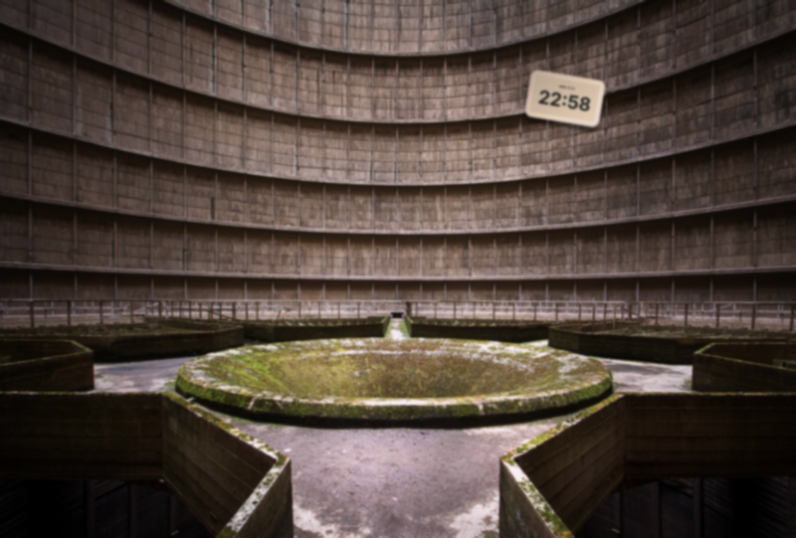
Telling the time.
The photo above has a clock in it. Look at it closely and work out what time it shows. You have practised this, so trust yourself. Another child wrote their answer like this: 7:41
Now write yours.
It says 22:58
